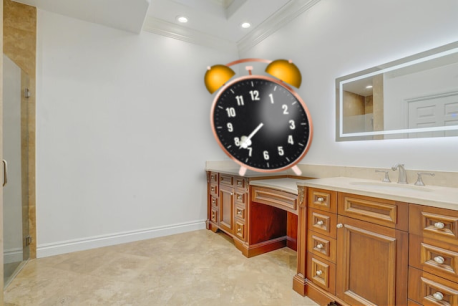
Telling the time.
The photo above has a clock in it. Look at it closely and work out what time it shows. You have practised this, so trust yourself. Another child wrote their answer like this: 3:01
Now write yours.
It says 7:38
